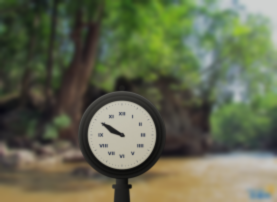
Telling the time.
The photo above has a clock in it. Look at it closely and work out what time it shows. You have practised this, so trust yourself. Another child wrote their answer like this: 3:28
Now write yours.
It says 9:50
